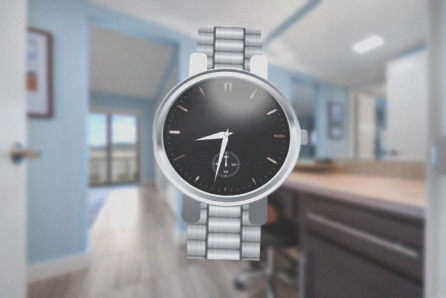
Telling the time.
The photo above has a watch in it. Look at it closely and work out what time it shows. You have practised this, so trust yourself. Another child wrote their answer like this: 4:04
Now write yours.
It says 8:32
